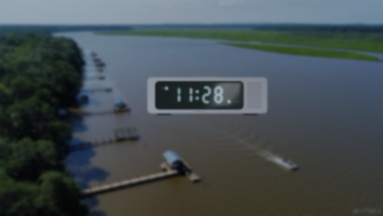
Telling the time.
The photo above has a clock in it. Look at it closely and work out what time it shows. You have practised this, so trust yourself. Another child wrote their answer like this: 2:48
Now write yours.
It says 11:28
